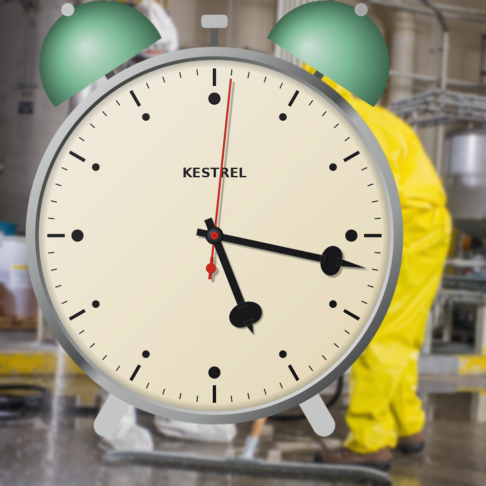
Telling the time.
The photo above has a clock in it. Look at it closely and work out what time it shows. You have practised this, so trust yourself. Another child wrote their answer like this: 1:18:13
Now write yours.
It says 5:17:01
